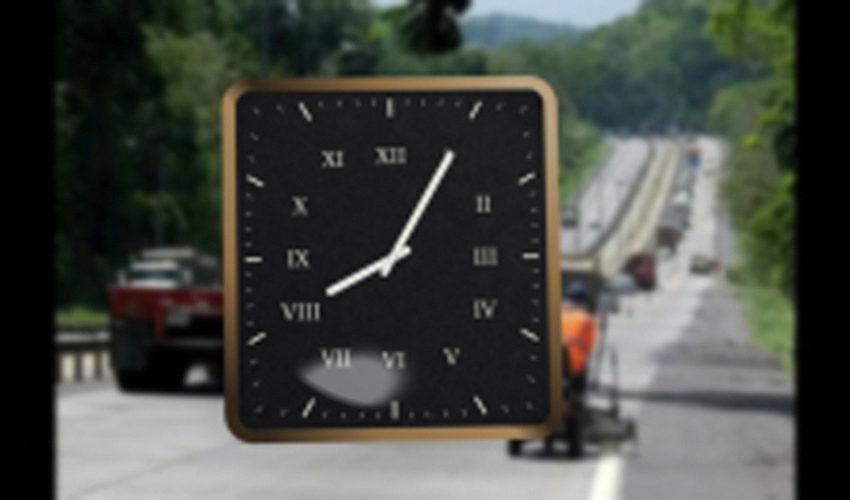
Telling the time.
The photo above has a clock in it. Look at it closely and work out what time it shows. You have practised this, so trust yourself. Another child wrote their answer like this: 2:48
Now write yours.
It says 8:05
